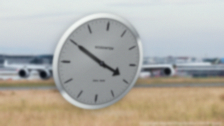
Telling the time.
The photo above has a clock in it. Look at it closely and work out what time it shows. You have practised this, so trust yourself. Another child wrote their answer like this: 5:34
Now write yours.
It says 3:50
